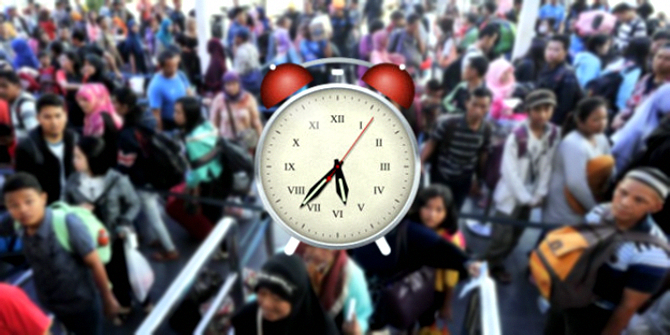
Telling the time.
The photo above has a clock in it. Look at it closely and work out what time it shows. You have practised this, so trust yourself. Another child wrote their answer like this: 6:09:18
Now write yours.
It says 5:37:06
